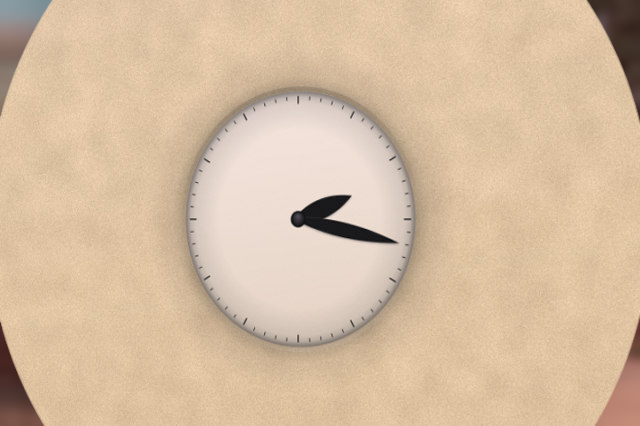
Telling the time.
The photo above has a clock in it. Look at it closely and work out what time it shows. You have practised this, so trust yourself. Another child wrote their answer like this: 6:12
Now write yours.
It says 2:17
